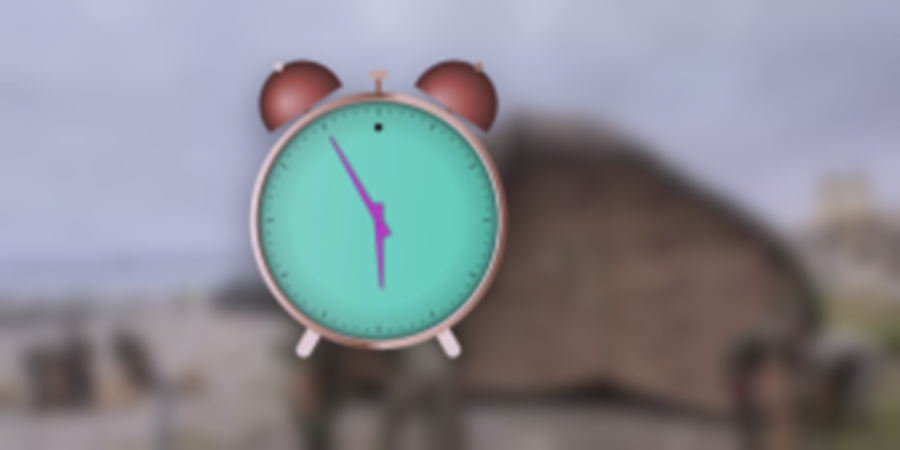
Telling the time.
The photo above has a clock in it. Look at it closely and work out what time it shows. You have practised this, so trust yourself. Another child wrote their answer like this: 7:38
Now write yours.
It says 5:55
